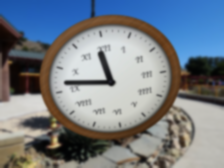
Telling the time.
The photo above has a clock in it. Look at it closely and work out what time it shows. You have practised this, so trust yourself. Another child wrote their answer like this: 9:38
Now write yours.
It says 11:47
